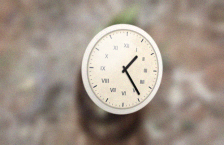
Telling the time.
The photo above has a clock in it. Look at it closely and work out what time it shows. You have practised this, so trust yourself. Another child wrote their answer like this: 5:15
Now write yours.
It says 1:24
